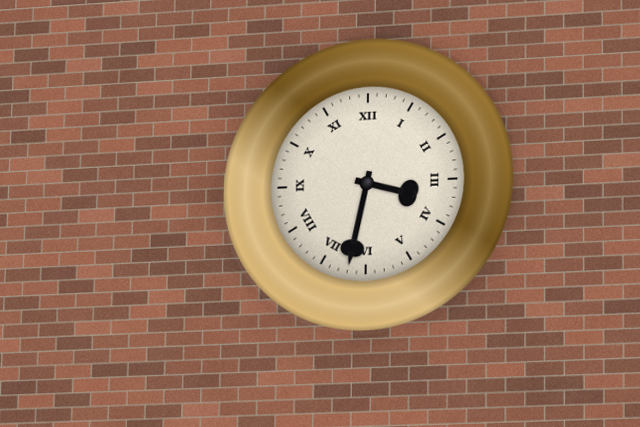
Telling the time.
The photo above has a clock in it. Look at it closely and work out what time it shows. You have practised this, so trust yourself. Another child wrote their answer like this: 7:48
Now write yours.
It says 3:32
